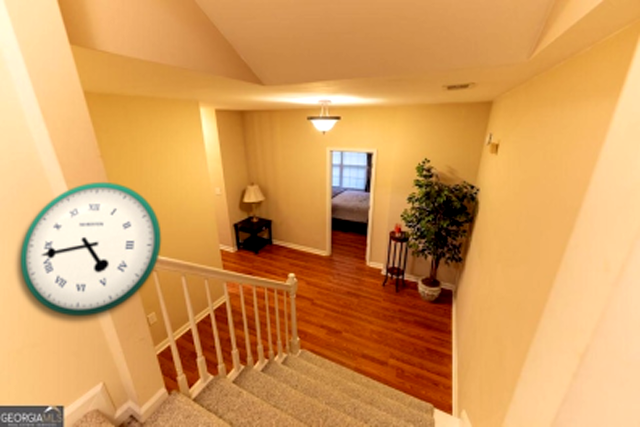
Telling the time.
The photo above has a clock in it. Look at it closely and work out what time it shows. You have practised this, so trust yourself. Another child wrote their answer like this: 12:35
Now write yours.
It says 4:43
